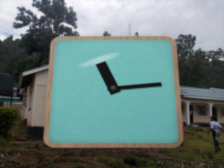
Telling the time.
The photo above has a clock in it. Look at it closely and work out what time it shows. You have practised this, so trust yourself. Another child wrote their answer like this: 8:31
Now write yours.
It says 11:14
